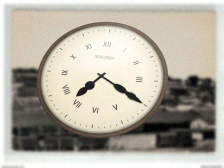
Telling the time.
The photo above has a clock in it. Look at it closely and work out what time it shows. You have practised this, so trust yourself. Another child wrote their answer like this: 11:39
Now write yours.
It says 7:20
